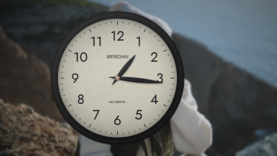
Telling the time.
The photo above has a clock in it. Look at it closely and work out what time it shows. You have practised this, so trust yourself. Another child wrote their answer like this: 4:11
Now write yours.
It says 1:16
